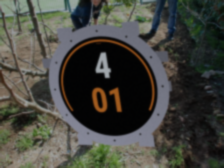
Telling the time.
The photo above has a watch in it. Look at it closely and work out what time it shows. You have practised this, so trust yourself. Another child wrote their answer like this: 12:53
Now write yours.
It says 4:01
